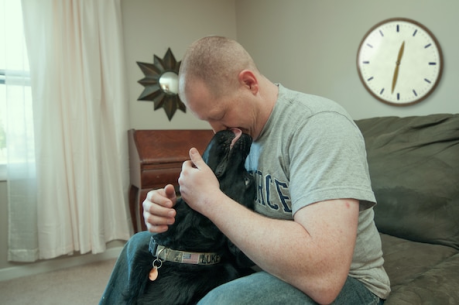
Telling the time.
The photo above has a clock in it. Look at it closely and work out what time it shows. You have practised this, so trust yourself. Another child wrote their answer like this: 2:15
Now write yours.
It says 12:32
